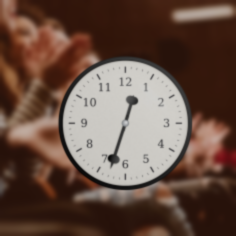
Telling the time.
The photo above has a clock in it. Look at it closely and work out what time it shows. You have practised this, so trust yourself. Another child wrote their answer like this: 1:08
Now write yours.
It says 12:33
